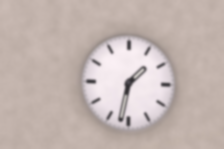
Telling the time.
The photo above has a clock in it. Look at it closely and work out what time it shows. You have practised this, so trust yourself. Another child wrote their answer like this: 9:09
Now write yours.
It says 1:32
